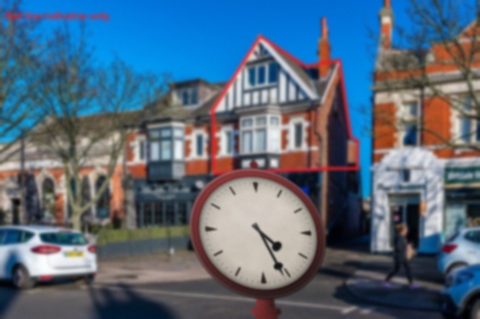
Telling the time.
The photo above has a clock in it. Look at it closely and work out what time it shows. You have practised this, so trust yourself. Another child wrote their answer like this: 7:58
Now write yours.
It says 4:26
